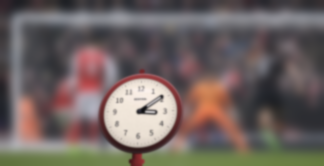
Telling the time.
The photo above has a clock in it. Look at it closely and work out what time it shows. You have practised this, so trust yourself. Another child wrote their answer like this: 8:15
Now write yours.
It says 3:09
